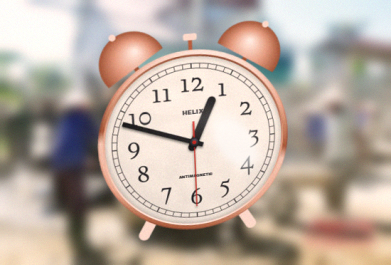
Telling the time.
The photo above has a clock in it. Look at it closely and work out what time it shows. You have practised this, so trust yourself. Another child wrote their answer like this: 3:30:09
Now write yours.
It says 12:48:30
